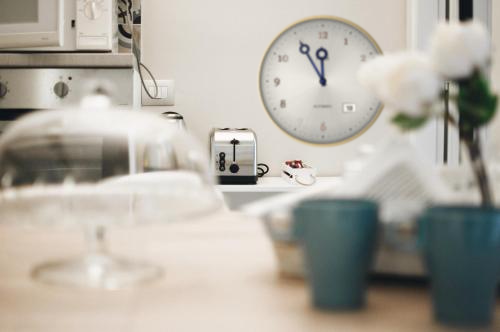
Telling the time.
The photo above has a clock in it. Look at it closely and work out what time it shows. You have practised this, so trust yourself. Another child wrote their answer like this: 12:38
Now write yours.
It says 11:55
